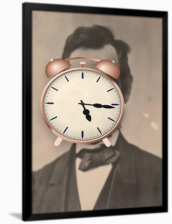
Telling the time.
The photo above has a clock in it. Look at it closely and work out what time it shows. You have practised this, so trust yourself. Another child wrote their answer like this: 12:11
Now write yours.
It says 5:16
